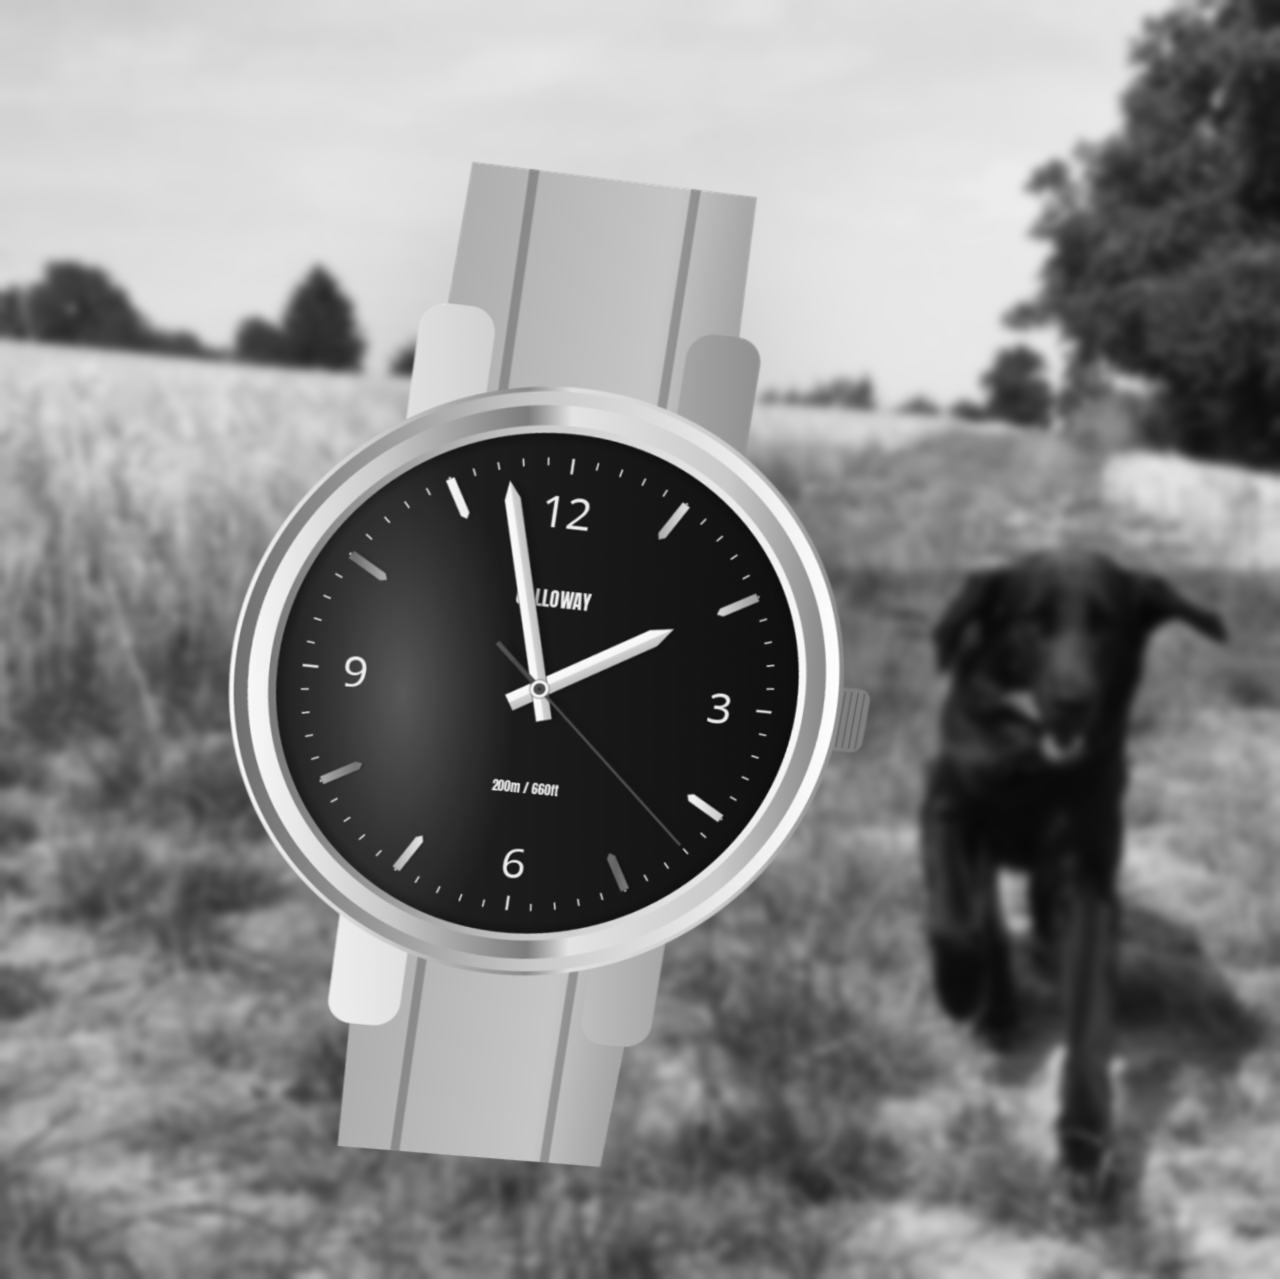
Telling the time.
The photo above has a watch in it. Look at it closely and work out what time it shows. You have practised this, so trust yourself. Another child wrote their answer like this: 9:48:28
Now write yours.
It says 1:57:22
